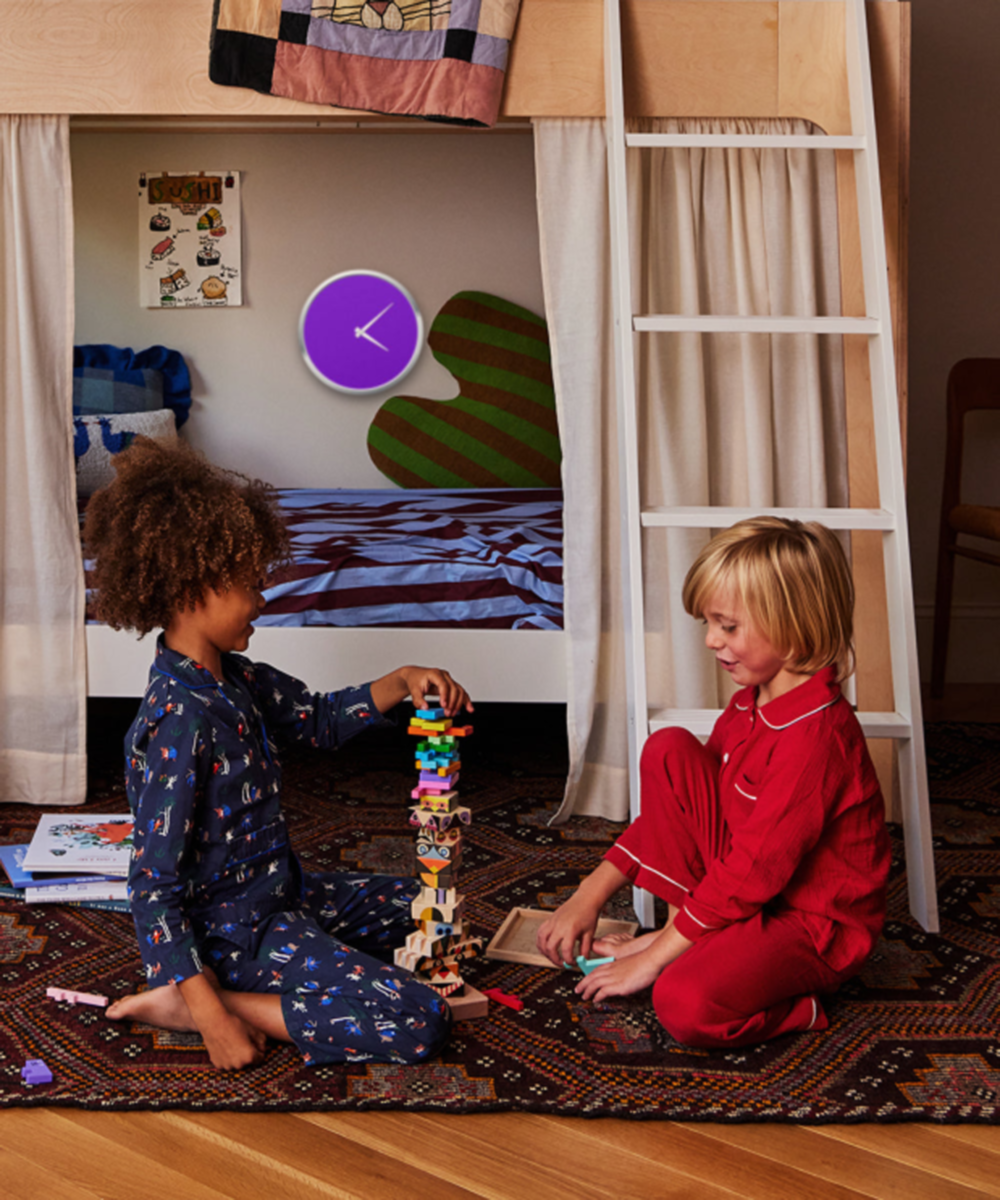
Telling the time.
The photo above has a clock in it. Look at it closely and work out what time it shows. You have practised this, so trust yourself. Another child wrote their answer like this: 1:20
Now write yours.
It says 4:08
